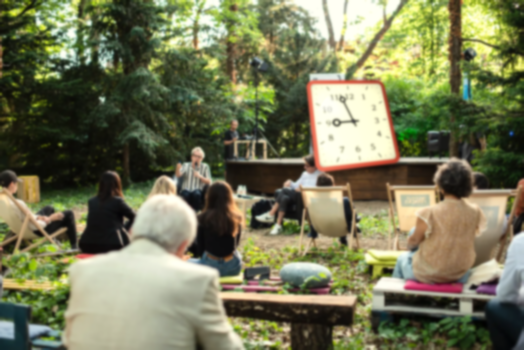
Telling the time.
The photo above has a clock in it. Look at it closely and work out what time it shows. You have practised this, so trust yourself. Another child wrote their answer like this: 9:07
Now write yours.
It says 8:57
